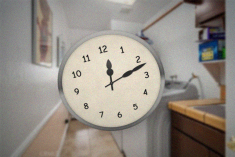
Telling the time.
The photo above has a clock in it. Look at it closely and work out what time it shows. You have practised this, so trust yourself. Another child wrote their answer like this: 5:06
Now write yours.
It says 12:12
